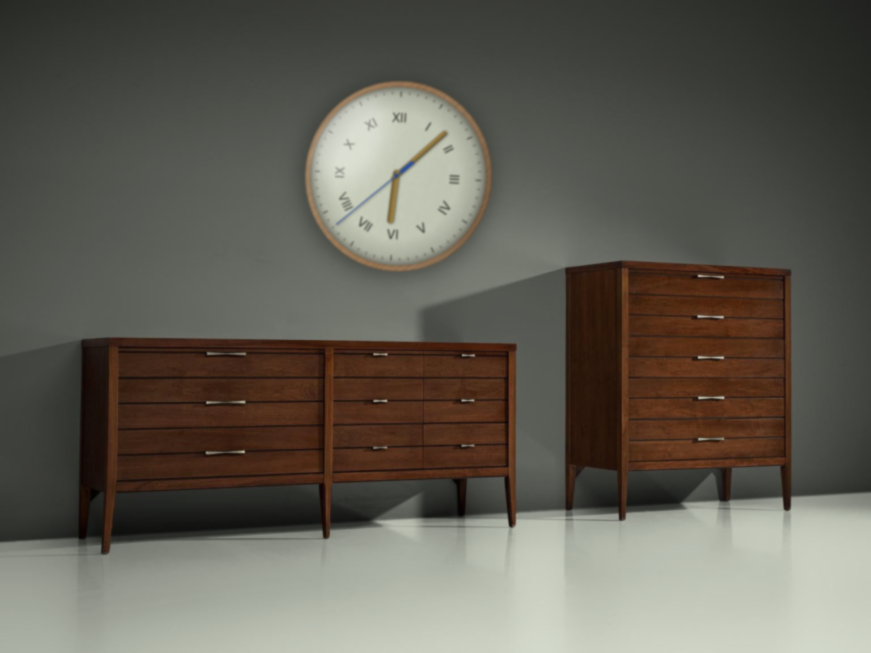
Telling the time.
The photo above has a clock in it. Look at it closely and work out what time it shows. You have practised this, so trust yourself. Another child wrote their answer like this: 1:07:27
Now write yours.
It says 6:07:38
